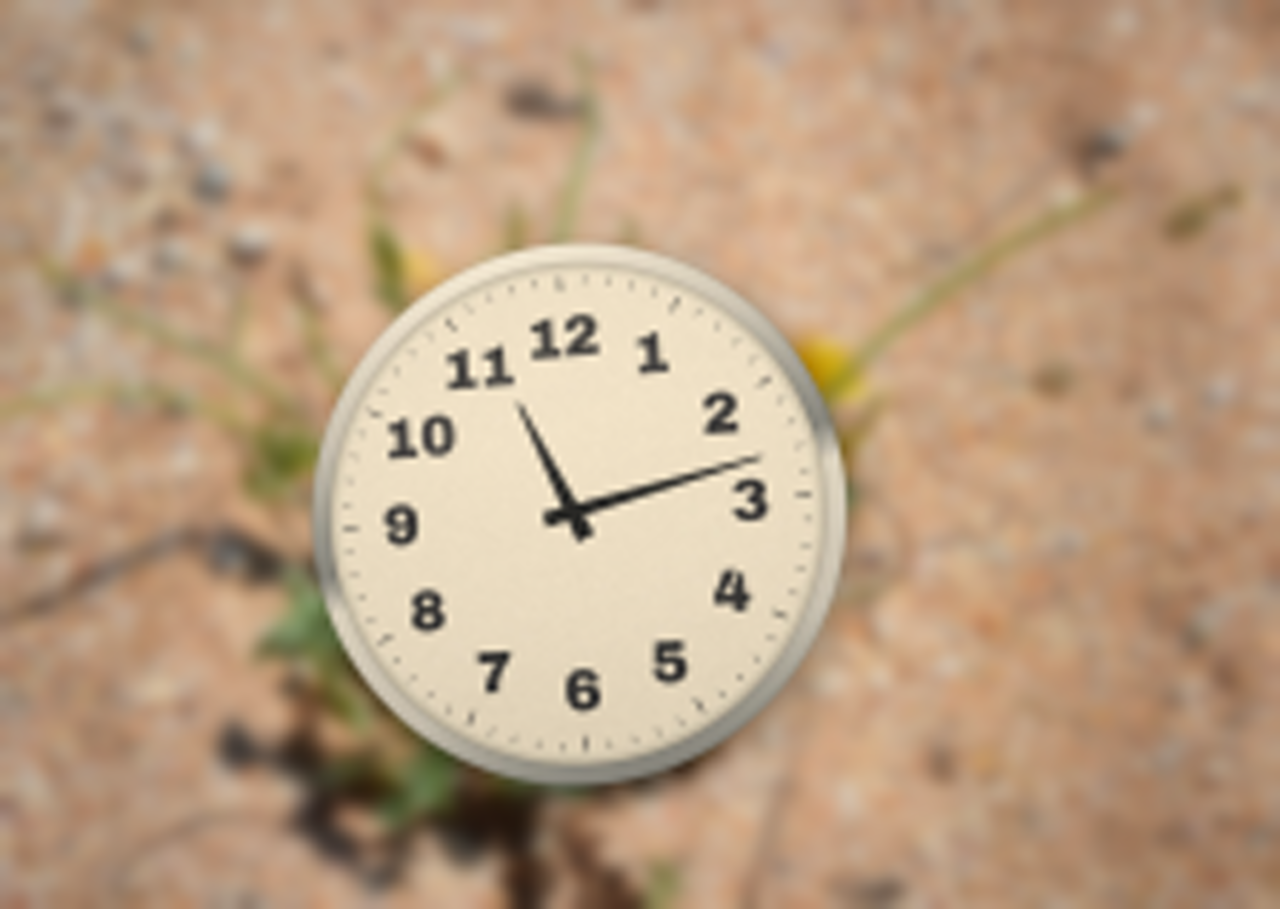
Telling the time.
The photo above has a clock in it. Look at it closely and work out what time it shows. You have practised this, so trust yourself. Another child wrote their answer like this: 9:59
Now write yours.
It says 11:13
